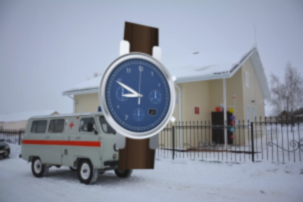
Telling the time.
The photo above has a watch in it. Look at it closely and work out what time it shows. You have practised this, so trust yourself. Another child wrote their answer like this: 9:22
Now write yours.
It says 8:49
